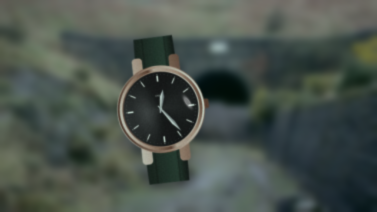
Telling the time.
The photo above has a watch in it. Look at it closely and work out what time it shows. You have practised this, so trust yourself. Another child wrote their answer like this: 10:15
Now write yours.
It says 12:24
